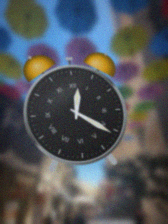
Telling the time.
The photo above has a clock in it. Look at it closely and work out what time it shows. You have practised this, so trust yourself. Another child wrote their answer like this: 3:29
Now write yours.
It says 12:21
